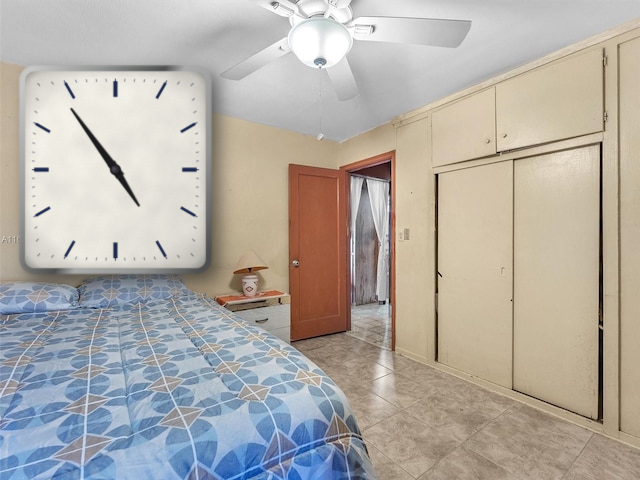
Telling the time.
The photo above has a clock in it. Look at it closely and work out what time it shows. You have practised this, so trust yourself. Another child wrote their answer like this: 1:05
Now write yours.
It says 4:54
